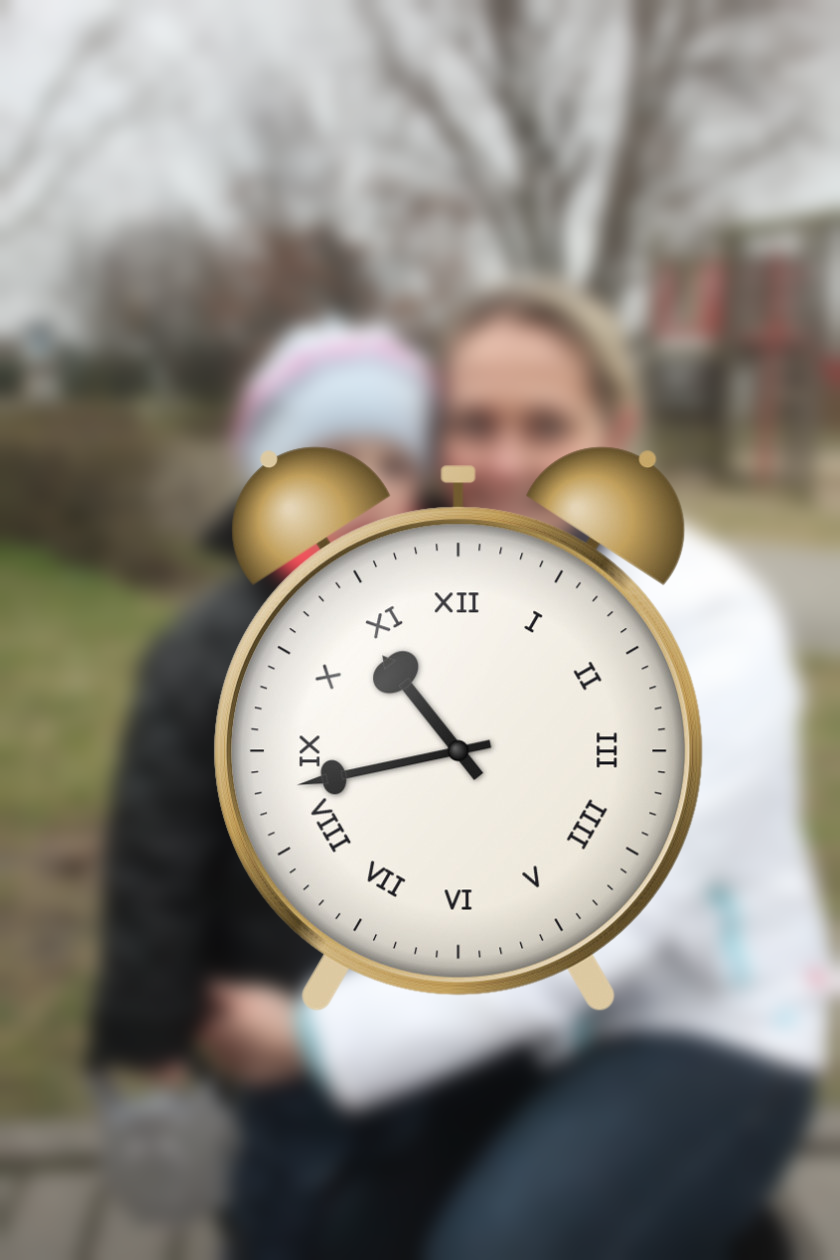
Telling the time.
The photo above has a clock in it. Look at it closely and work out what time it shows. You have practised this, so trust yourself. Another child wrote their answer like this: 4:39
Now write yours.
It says 10:43
